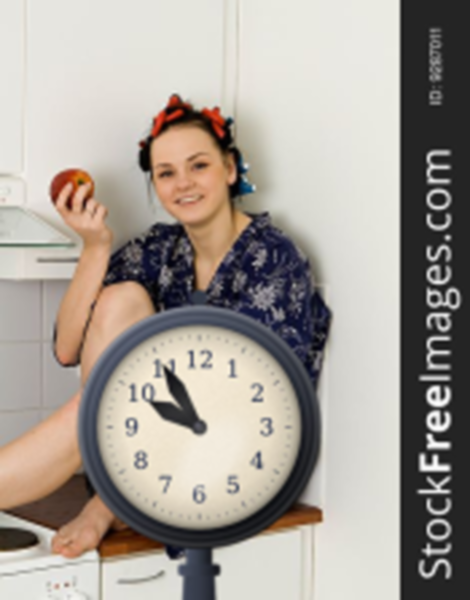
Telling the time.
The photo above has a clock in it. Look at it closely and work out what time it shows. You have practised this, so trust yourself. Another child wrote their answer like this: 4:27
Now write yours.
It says 9:55
